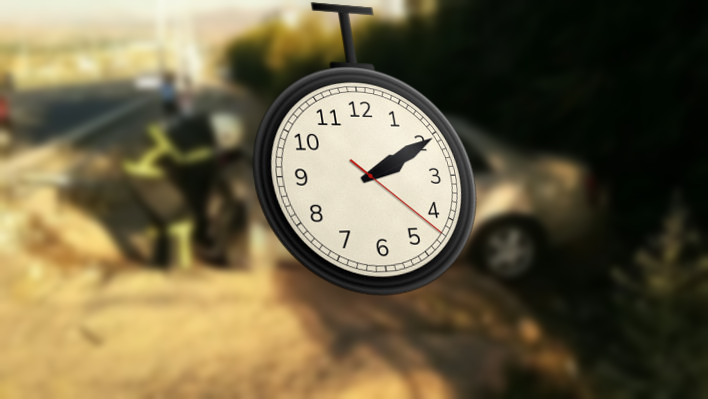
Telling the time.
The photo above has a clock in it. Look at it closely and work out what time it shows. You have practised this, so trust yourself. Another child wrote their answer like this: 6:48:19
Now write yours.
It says 2:10:22
